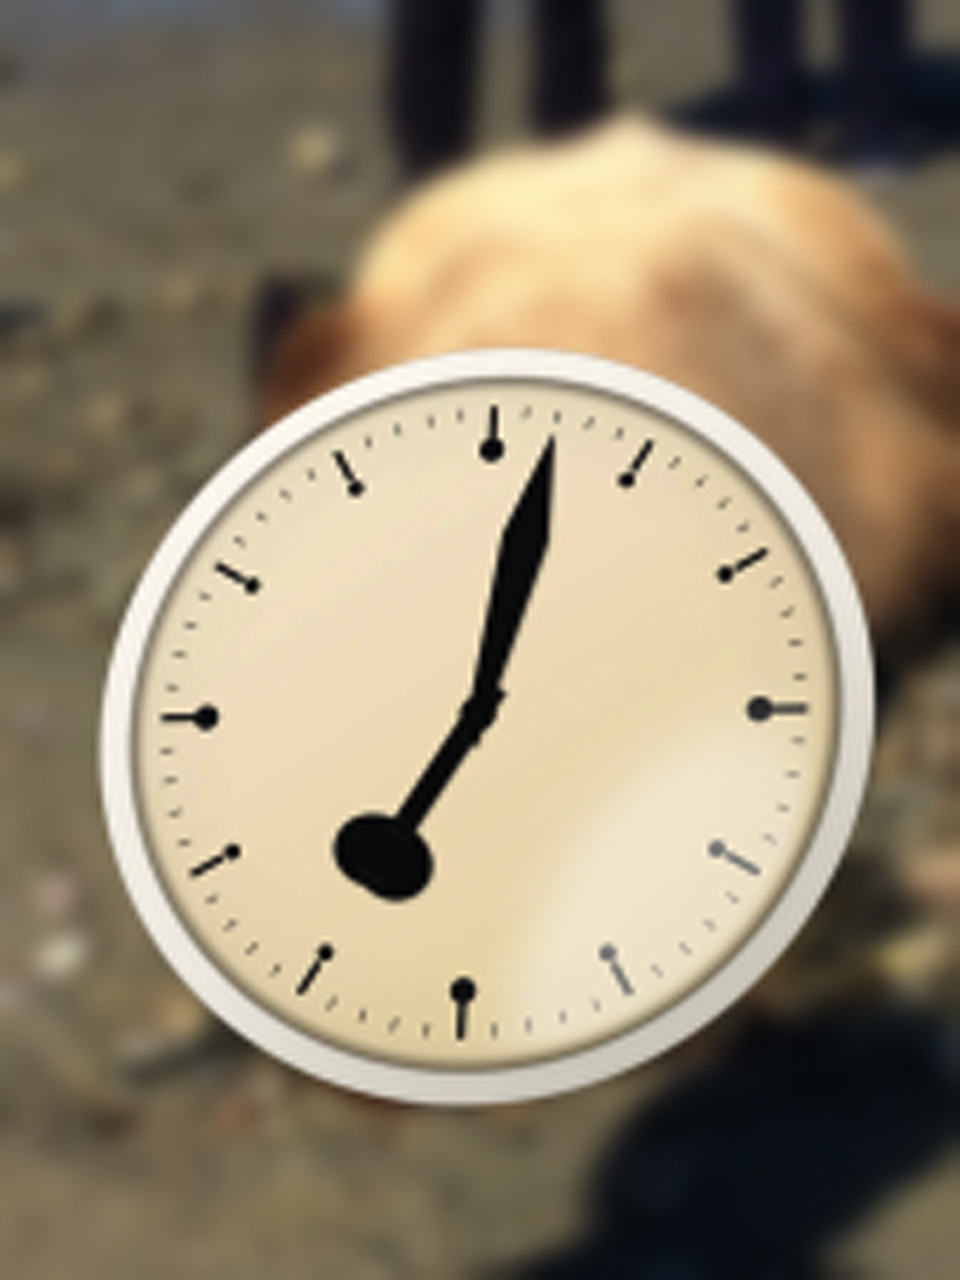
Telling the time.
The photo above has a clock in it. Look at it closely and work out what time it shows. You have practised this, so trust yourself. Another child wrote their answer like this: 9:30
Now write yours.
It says 7:02
